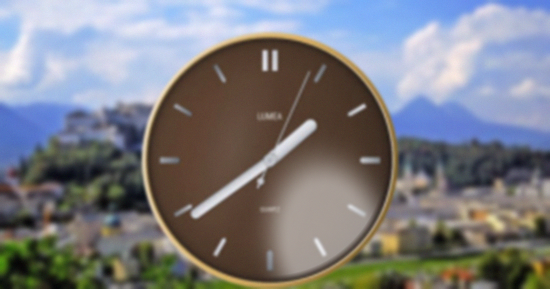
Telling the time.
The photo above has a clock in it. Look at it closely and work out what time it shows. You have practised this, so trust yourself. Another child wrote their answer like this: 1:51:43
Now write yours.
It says 1:39:04
